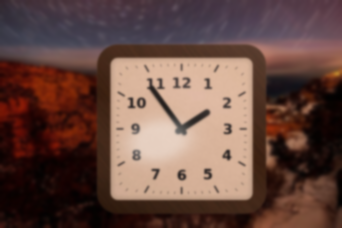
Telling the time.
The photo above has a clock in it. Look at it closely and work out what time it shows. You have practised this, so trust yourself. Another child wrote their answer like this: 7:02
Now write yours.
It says 1:54
